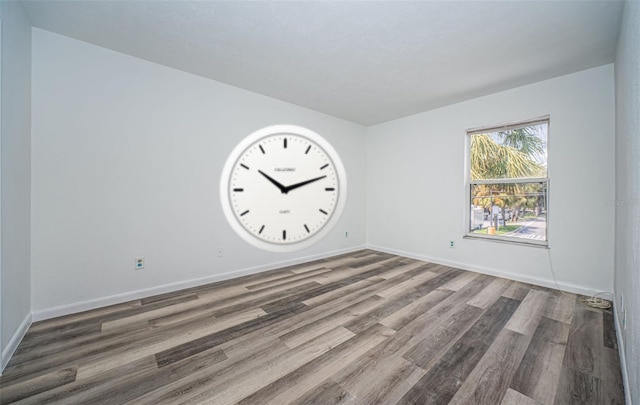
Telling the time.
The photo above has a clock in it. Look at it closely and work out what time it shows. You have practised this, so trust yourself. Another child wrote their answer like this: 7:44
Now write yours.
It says 10:12
